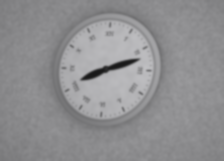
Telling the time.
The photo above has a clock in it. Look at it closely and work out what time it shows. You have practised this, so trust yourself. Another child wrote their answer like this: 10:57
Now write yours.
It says 8:12
